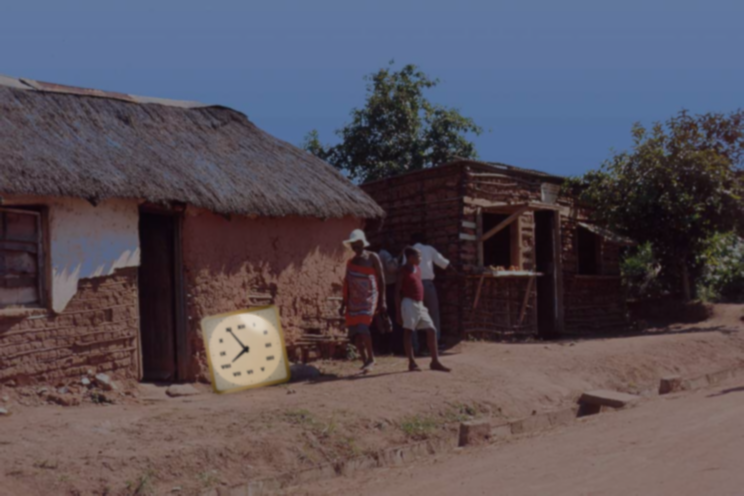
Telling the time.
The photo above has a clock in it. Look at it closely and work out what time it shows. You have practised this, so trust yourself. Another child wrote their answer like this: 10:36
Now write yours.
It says 7:55
